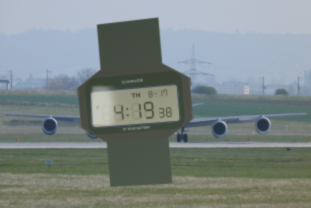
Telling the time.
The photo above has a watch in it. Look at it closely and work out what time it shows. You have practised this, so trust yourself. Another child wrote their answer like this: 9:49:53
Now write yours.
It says 4:19:38
